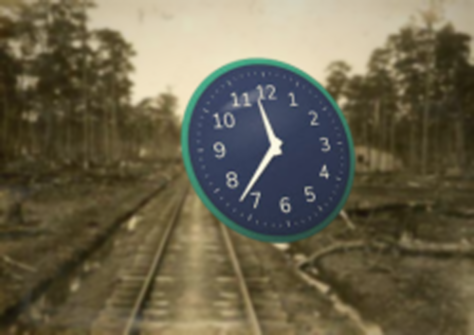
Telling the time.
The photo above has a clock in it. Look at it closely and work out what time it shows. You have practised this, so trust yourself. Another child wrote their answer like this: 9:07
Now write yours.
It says 11:37
